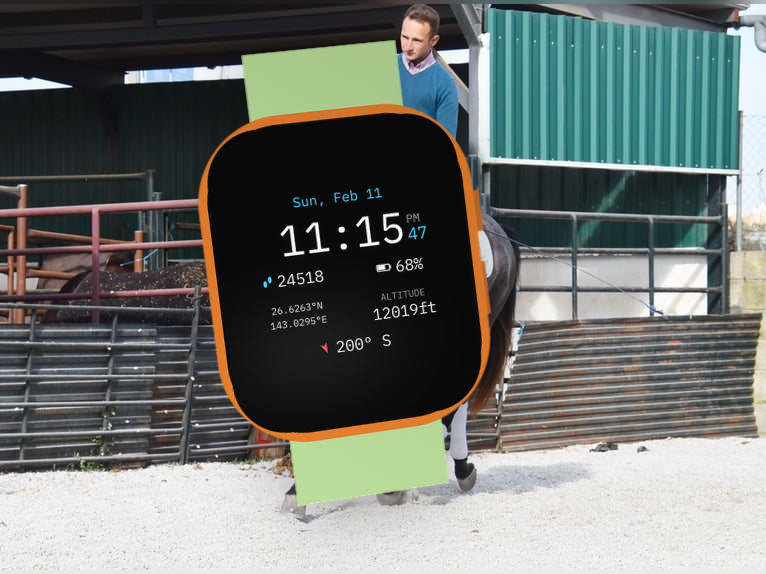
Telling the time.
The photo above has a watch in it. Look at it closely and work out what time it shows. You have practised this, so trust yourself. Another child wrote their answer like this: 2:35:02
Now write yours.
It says 11:15:47
